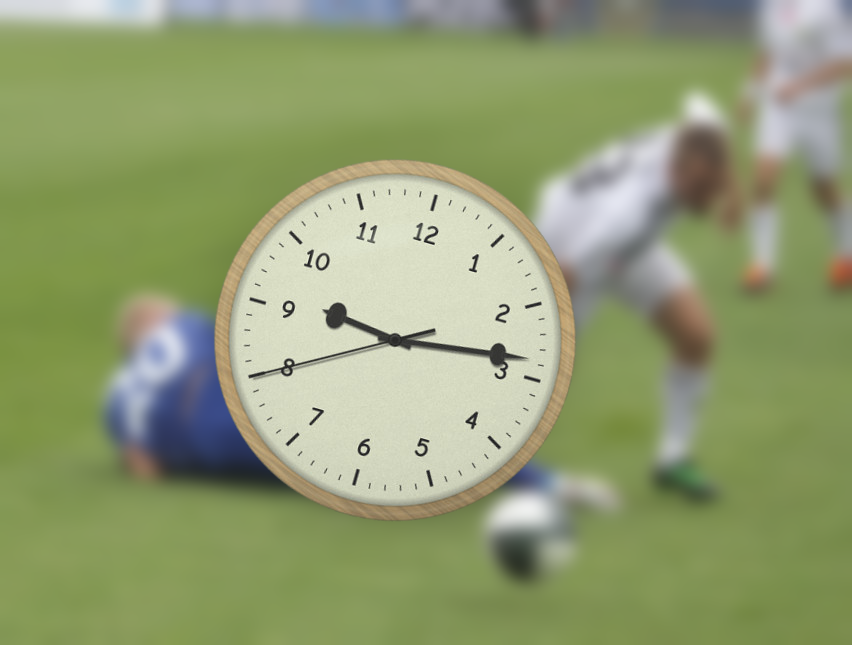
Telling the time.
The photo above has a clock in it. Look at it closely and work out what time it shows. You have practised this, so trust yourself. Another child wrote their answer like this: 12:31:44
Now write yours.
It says 9:13:40
